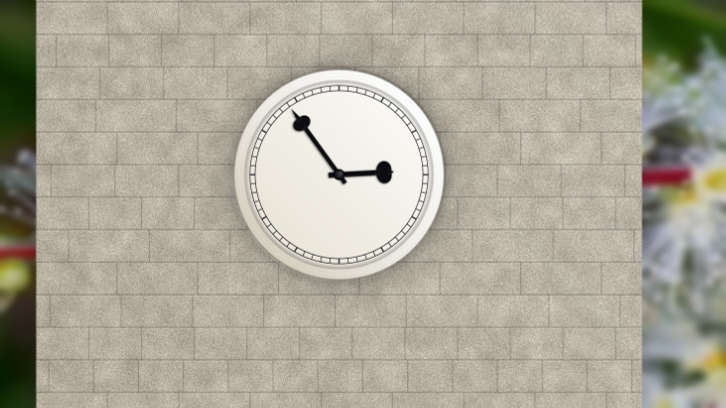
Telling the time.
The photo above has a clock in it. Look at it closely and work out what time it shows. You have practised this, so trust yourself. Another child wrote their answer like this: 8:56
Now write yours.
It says 2:54
